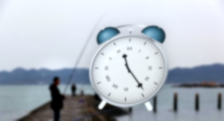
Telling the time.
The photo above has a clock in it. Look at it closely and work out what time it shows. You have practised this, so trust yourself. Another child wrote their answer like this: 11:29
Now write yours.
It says 11:24
